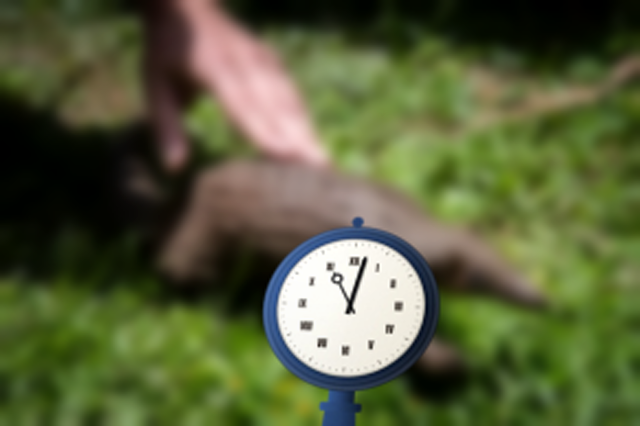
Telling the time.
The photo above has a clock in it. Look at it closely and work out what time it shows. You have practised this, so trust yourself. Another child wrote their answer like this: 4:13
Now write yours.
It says 11:02
